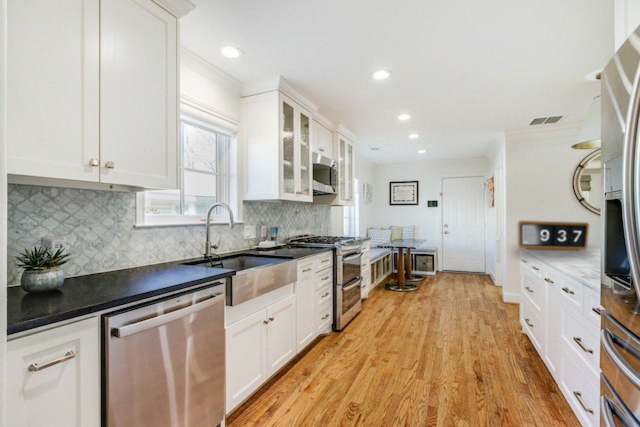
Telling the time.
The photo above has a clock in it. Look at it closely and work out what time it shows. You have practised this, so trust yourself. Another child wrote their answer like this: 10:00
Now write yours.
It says 9:37
